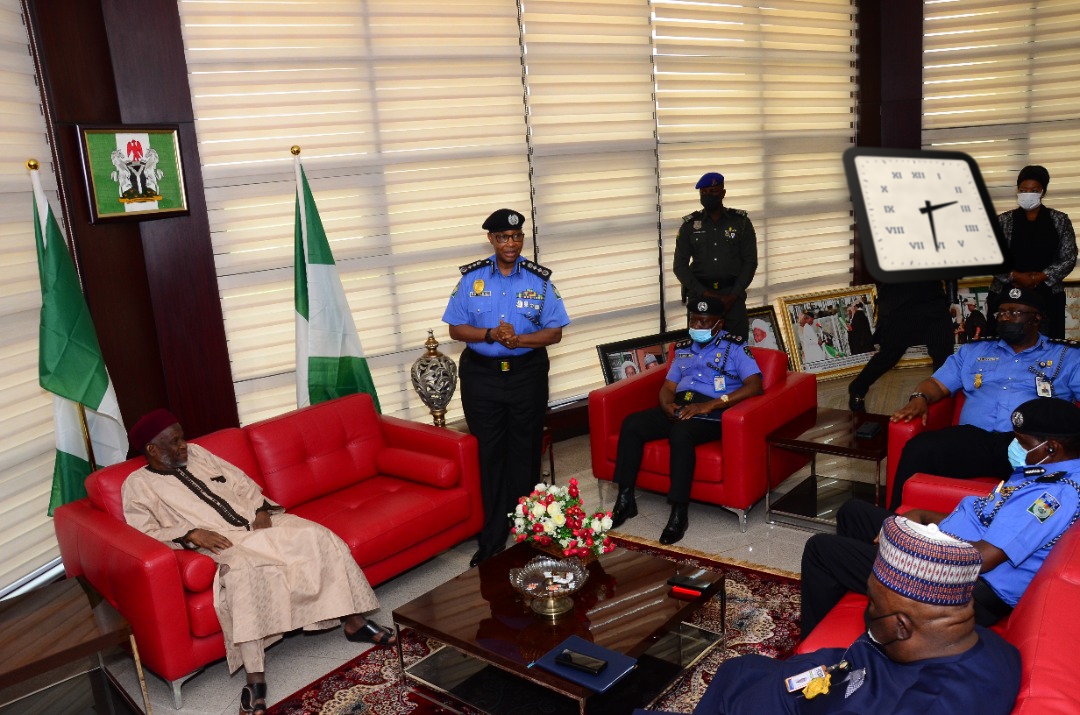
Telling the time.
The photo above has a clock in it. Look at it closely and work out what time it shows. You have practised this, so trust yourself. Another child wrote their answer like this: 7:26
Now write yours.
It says 2:31
